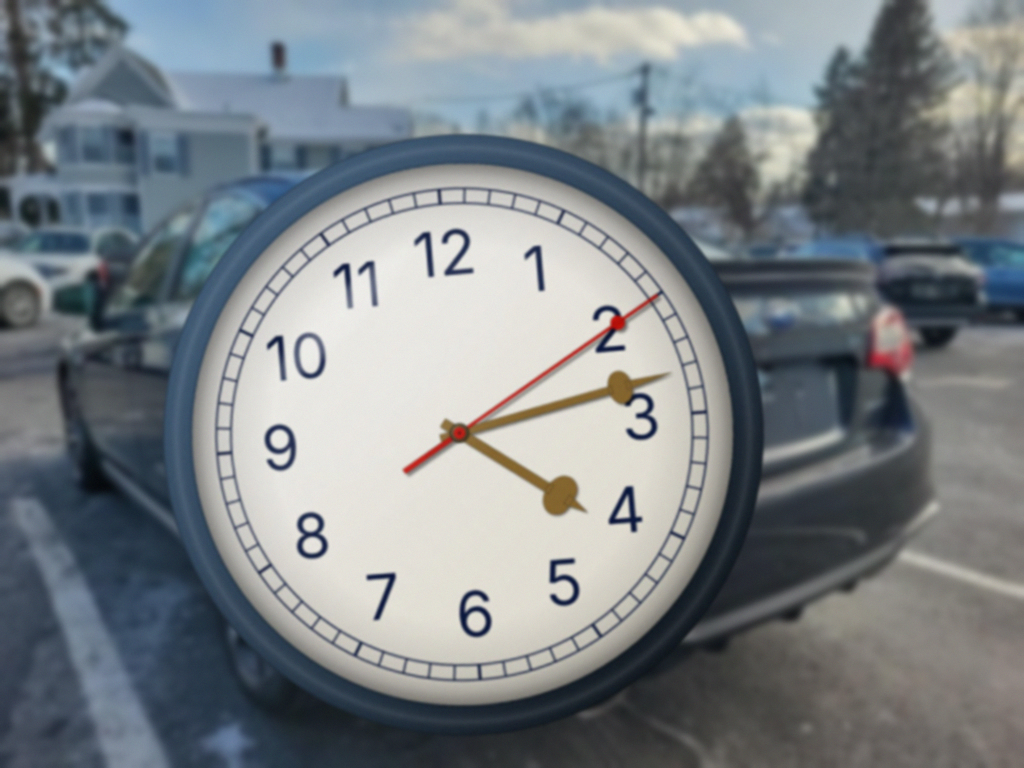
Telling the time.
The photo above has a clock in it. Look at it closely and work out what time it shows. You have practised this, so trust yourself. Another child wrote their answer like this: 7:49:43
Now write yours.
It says 4:13:10
